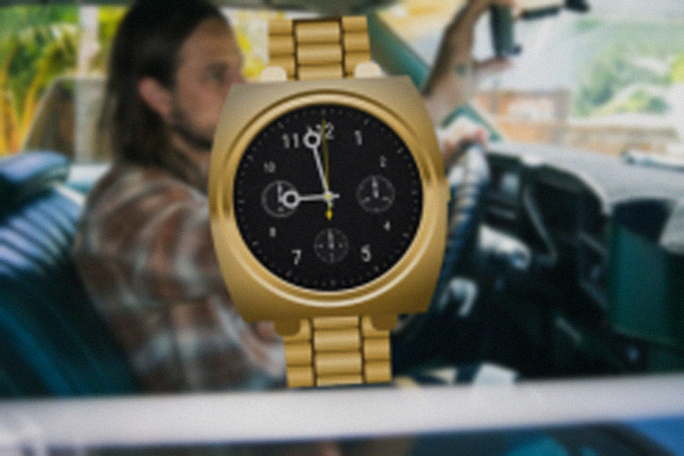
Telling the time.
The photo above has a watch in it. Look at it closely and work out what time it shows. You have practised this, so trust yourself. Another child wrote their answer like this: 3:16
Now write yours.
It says 8:58
